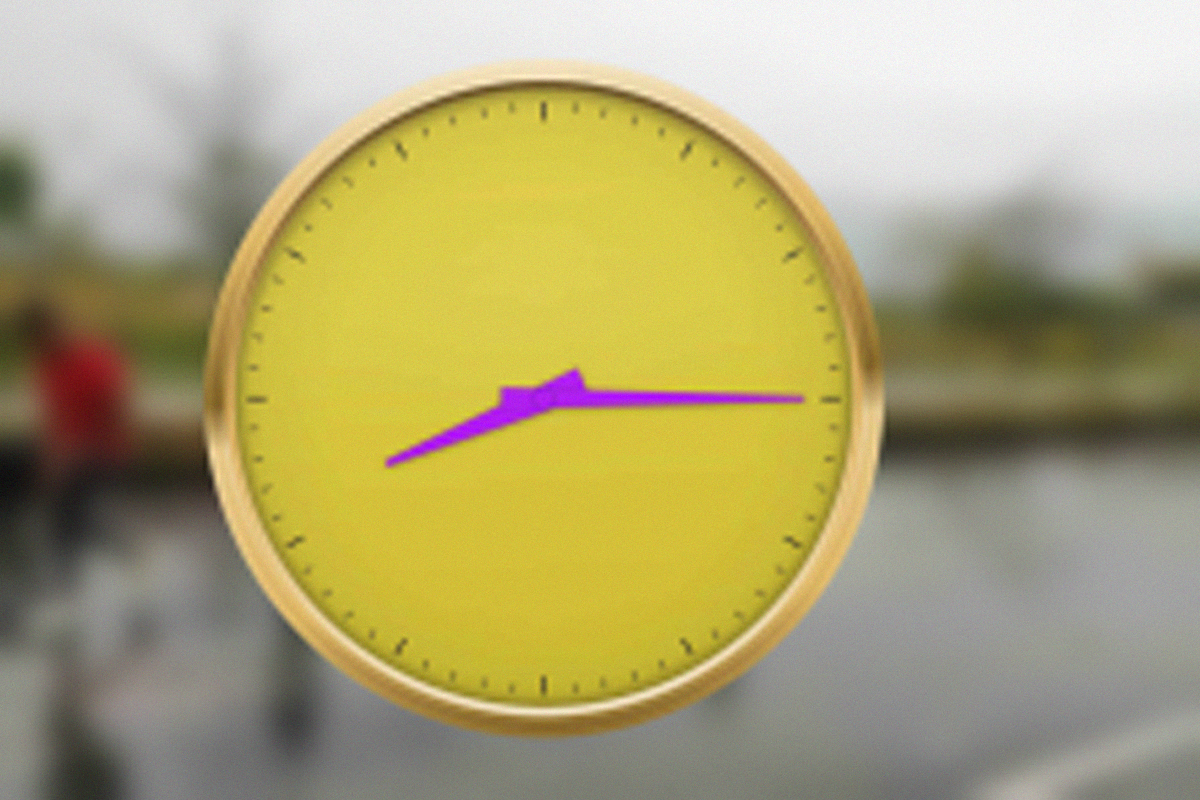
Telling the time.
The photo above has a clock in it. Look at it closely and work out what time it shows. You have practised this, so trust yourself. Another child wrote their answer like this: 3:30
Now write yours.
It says 8:15
